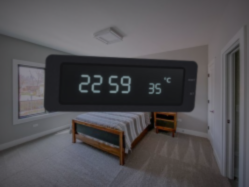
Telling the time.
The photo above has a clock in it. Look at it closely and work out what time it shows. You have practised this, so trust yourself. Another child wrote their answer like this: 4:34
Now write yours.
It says 22:59
